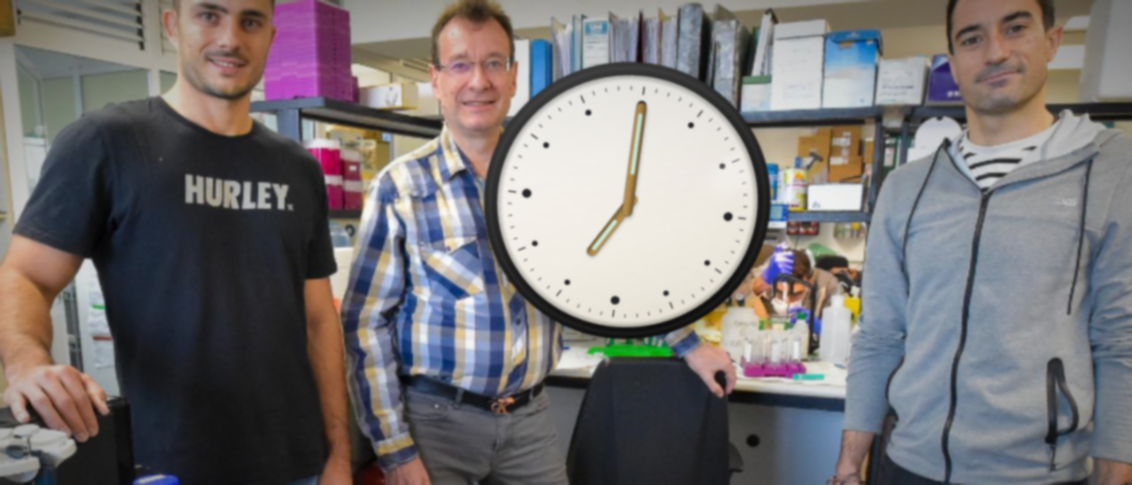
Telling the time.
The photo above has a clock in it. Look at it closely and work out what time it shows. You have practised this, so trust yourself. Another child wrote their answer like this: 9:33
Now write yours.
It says 7:00
